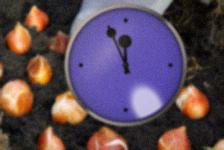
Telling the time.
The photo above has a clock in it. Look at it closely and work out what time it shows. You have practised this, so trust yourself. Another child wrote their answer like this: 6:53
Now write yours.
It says 11:56
